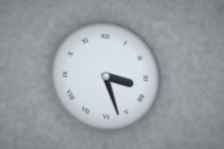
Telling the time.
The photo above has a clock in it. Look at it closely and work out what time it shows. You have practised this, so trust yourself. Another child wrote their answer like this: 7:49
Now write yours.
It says 3:27
